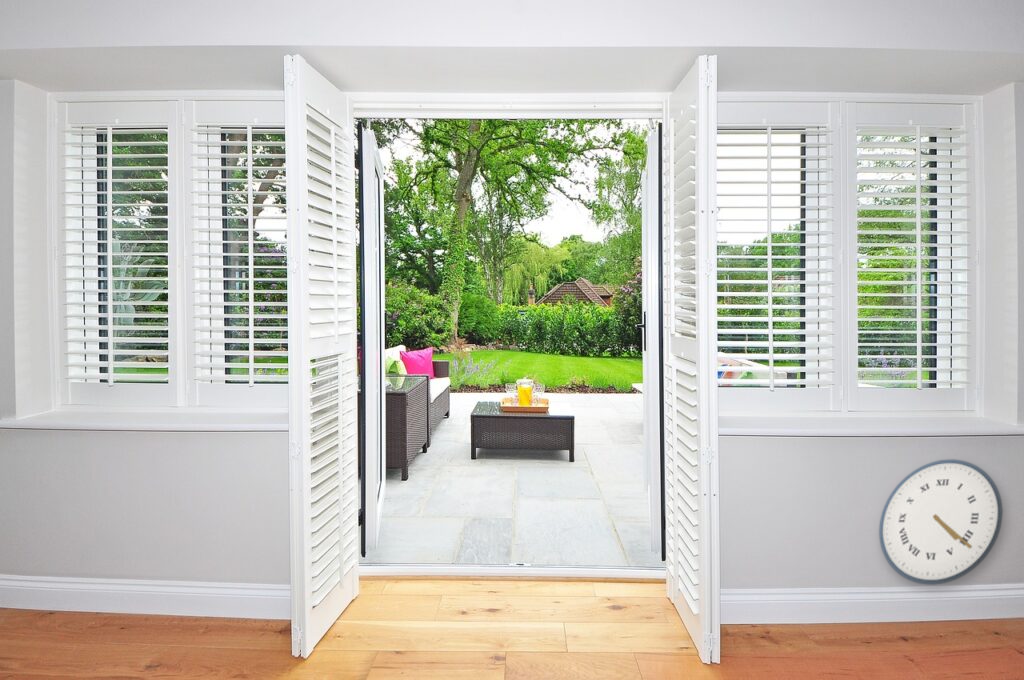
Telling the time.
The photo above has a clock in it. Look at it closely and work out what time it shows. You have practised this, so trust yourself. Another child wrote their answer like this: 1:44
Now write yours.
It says 4:21
